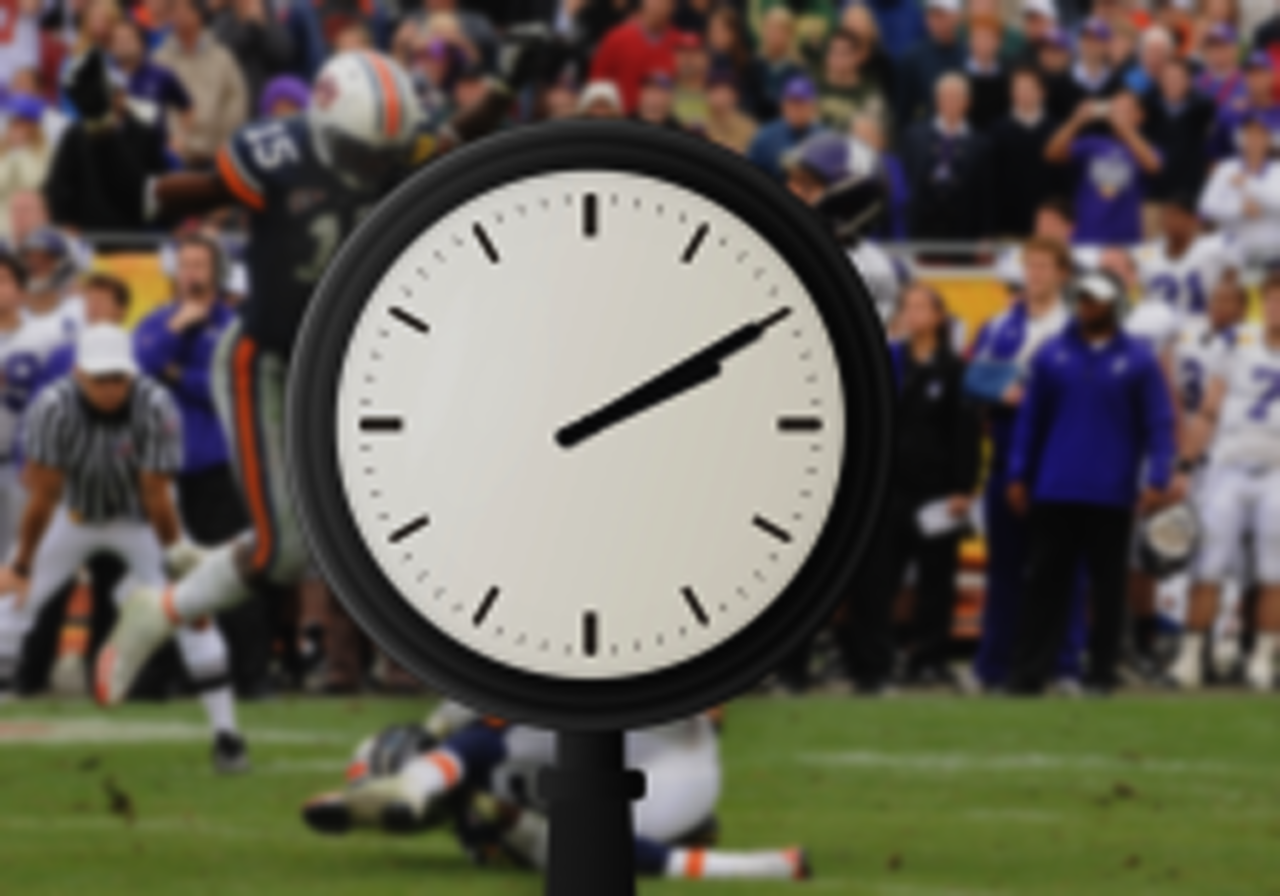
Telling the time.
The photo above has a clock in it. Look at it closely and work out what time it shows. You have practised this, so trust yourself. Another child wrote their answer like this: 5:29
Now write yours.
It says 2:10
